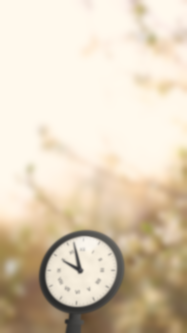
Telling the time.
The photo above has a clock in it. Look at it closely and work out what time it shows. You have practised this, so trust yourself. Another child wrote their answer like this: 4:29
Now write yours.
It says 9:57
